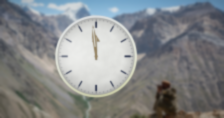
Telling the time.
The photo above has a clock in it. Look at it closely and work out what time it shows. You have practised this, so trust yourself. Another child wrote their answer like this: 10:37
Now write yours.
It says 11:59
